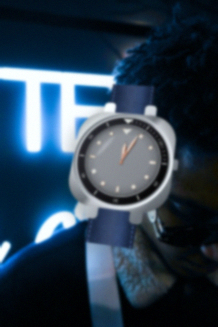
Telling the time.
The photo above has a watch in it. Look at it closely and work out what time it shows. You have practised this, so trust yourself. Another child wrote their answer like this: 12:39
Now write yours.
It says 12:04
